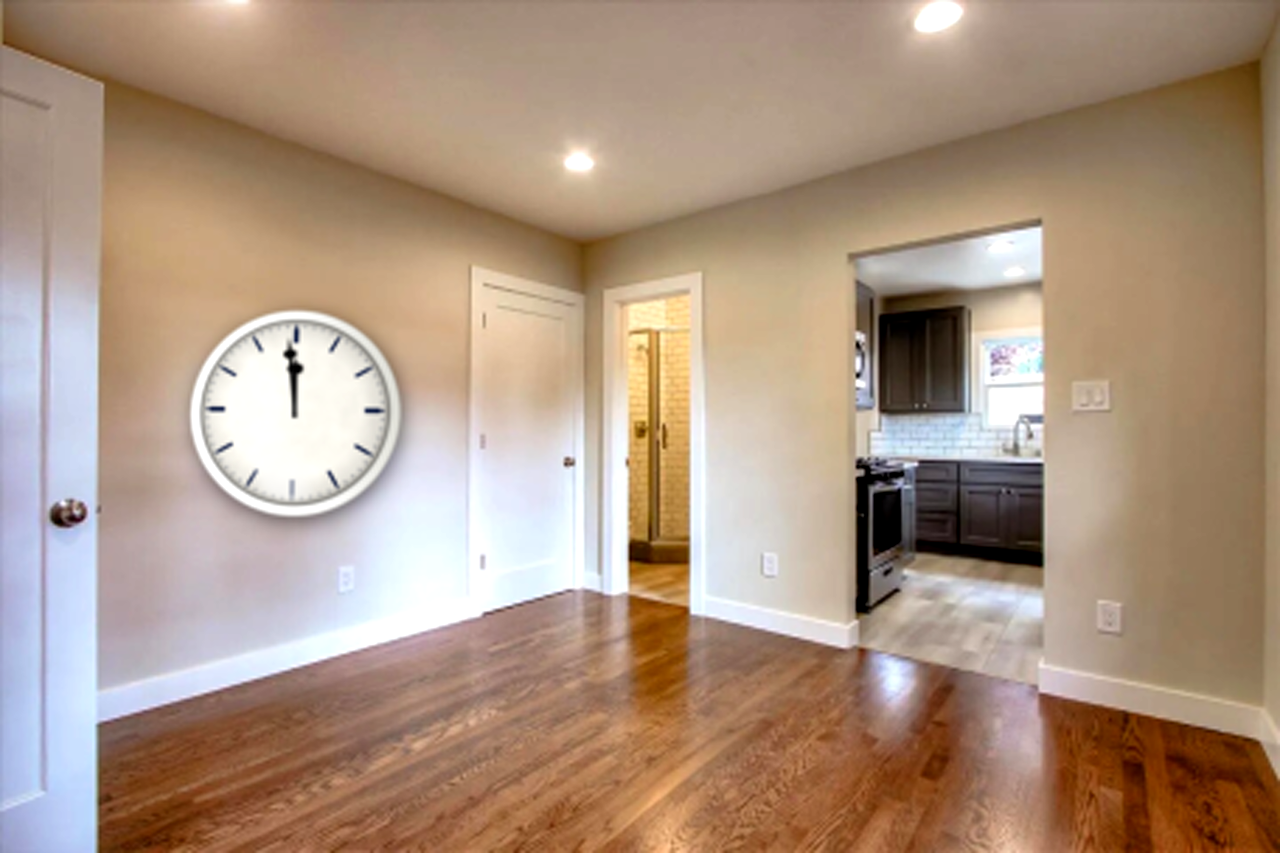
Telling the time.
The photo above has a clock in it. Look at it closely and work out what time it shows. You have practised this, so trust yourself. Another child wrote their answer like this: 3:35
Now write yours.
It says 11:59
